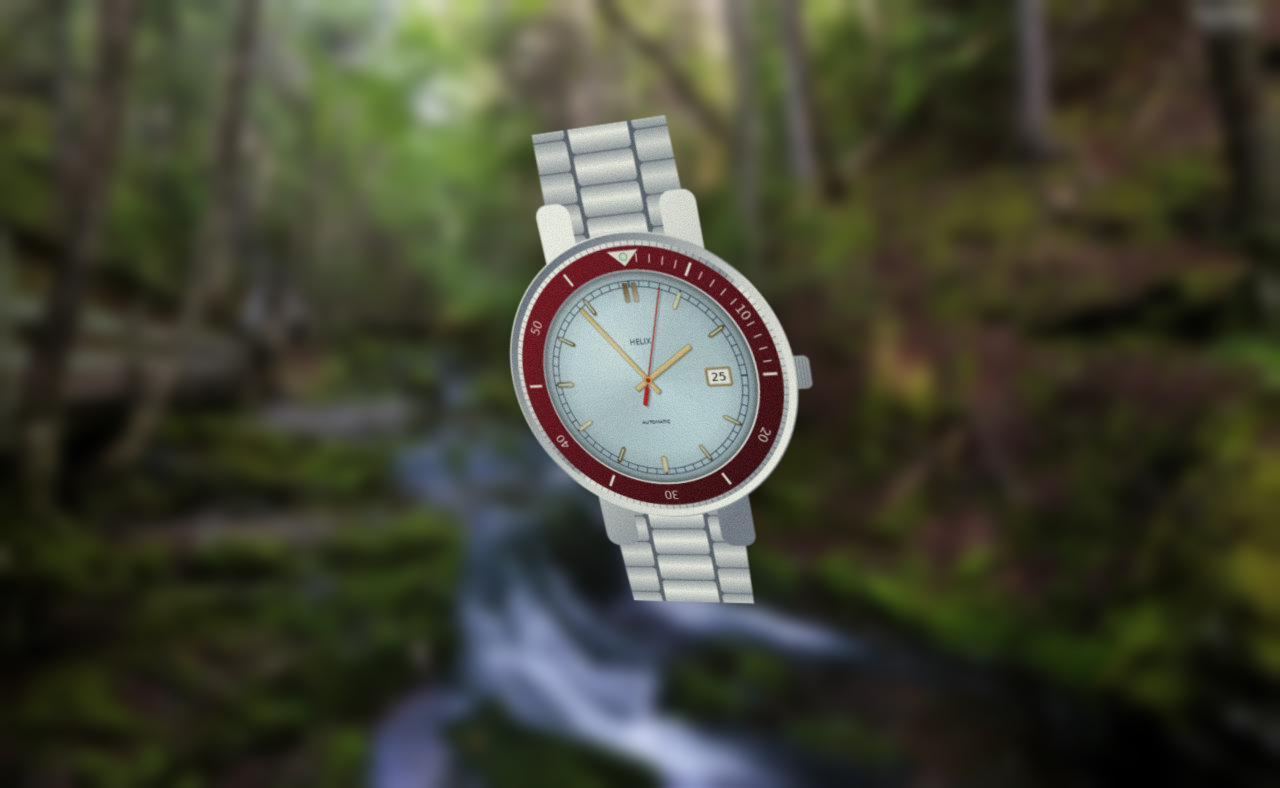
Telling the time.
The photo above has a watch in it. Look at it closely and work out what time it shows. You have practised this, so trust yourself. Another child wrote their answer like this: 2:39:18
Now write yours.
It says 1:54:03
